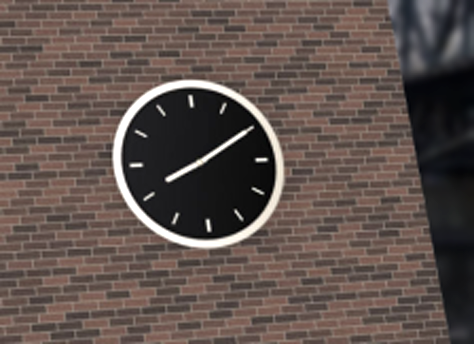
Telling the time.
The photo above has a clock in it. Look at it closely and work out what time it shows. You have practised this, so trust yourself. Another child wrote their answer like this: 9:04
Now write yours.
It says 8:10
